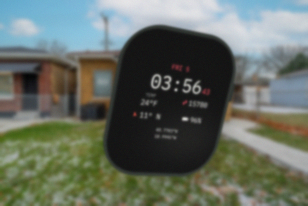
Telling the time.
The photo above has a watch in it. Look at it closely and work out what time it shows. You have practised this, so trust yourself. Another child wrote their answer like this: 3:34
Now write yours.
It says 3:56
